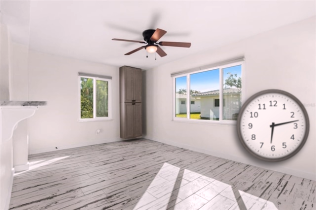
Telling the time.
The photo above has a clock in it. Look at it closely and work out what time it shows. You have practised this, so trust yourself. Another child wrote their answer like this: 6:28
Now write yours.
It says 6:13
